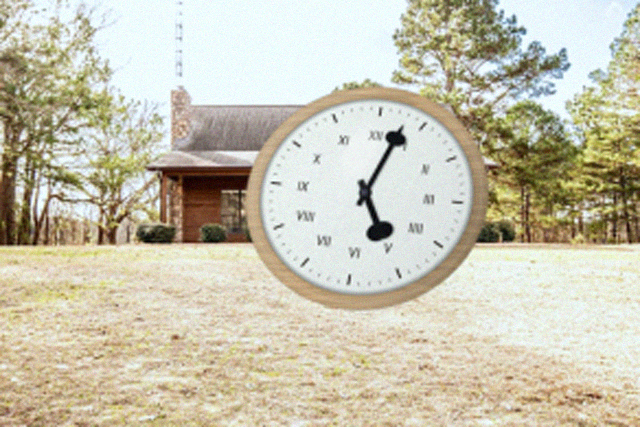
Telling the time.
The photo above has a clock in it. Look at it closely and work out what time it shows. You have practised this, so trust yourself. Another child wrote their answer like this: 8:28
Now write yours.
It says 5:03
